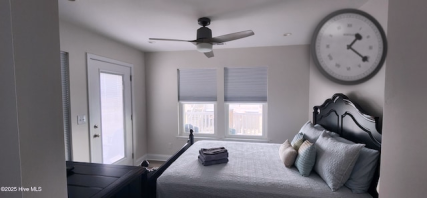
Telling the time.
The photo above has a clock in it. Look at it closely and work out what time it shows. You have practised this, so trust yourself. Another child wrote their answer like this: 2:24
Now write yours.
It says 1:21
